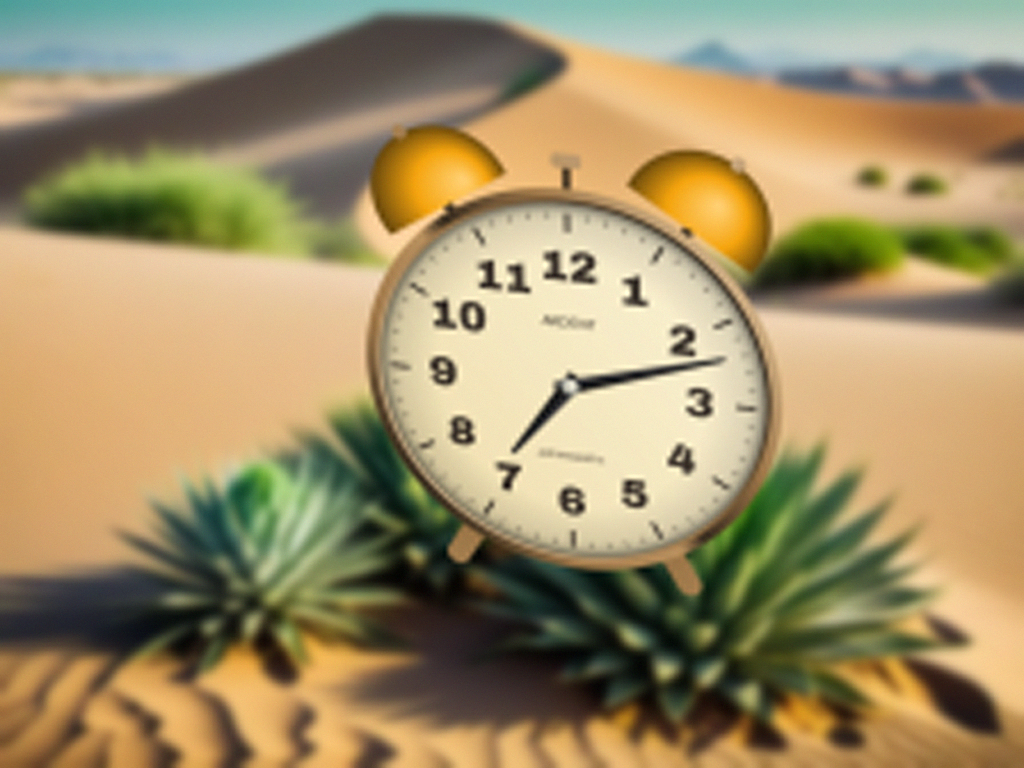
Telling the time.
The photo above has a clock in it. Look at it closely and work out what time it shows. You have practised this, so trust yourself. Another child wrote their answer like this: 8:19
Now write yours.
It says 7:12
